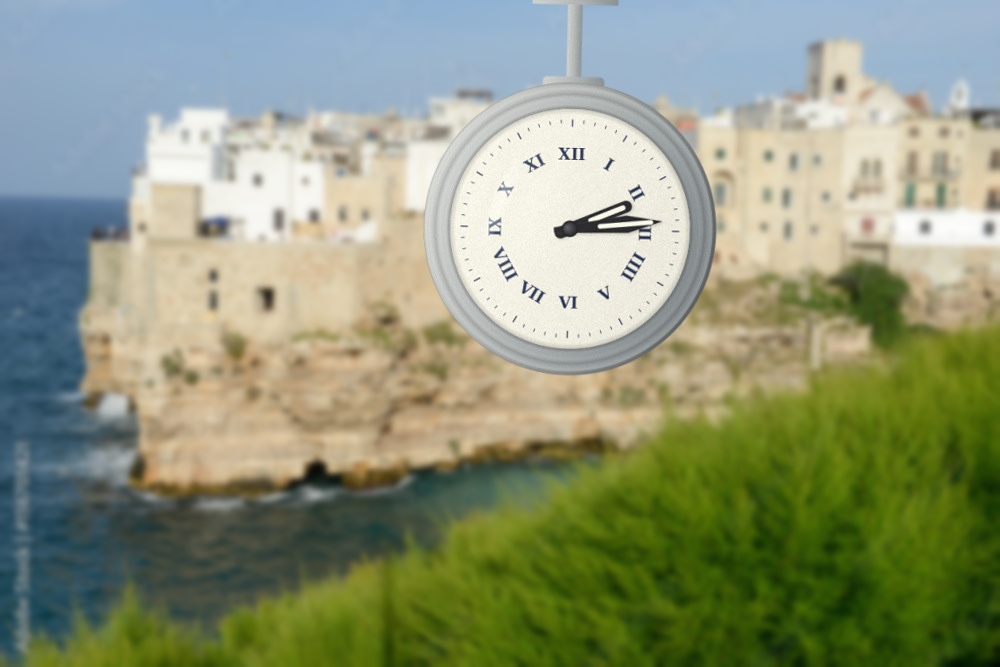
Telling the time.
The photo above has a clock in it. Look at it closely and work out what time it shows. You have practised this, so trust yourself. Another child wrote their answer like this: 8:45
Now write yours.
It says 2:14
